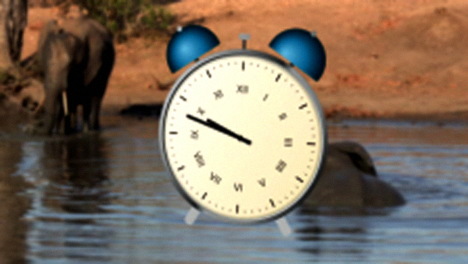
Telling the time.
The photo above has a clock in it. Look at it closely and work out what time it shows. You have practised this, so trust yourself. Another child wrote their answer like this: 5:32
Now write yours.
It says 9:48
